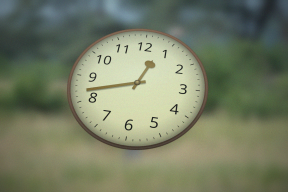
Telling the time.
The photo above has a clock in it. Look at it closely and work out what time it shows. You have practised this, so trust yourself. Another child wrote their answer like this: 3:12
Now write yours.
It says 12:42
